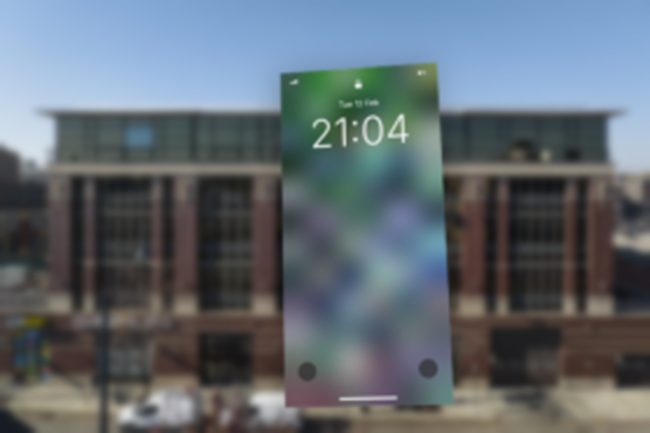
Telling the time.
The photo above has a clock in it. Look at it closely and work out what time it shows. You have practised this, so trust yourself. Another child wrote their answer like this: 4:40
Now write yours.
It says 21:04
